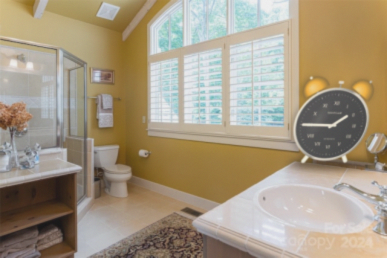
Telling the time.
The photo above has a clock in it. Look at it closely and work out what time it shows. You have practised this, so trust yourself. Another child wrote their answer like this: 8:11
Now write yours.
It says 1:45
